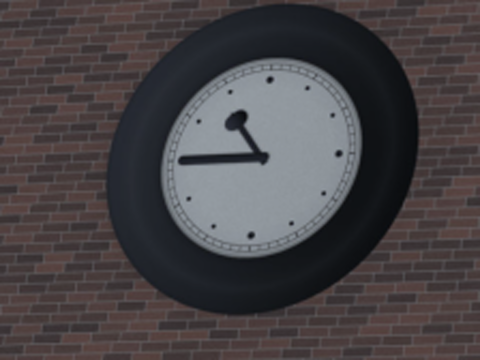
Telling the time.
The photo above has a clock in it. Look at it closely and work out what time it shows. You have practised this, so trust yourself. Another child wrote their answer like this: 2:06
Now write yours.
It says 10:45
